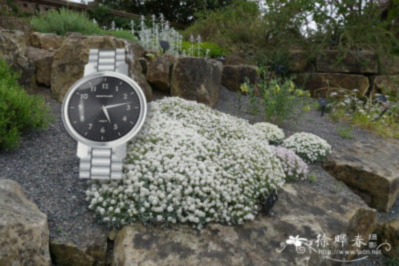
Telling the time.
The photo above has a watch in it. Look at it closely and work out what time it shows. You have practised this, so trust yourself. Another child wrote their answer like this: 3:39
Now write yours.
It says 5:13
